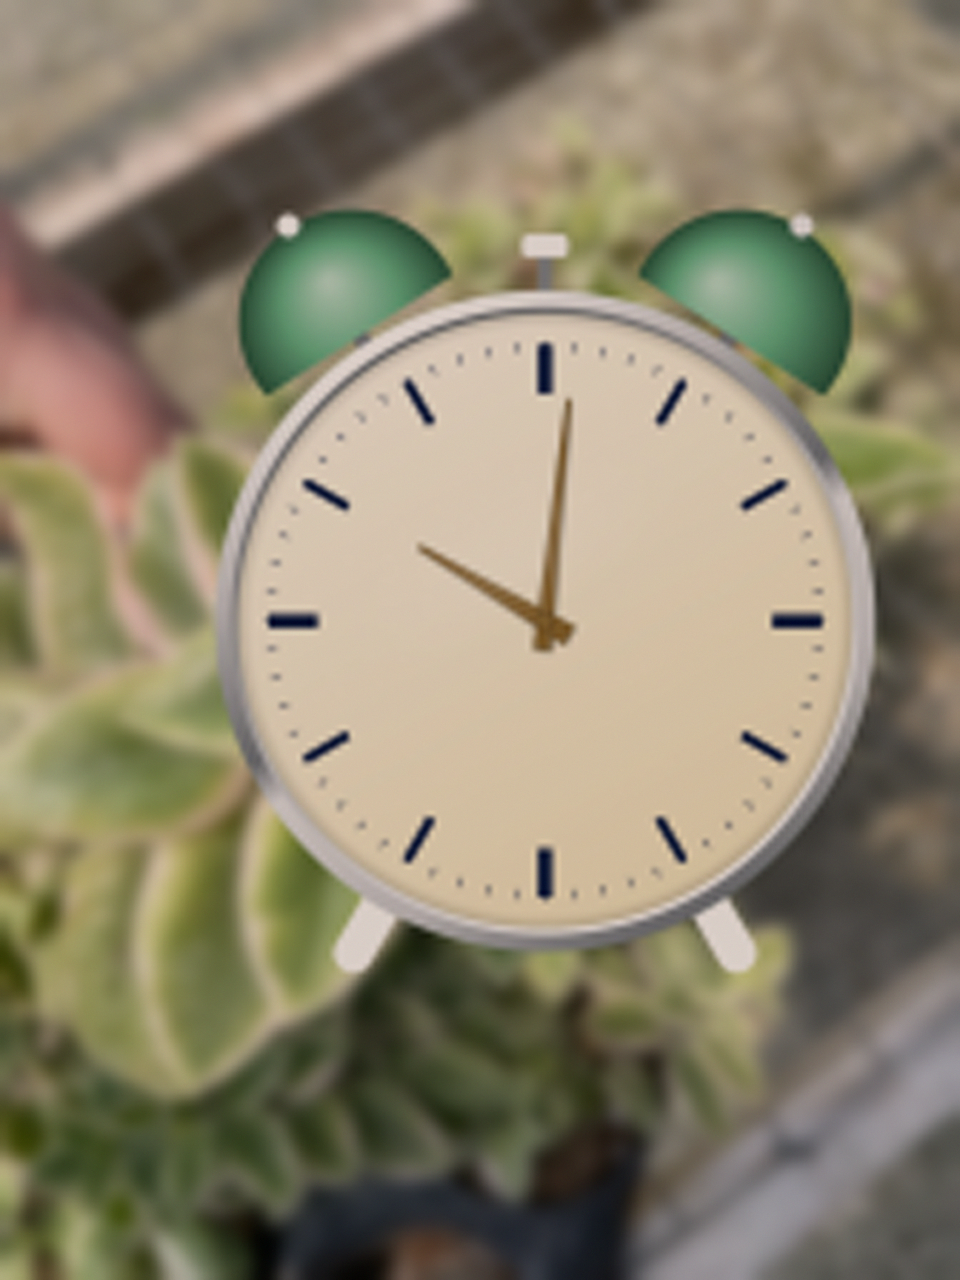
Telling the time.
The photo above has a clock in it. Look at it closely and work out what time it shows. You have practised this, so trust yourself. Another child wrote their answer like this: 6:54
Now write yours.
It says 10:01
